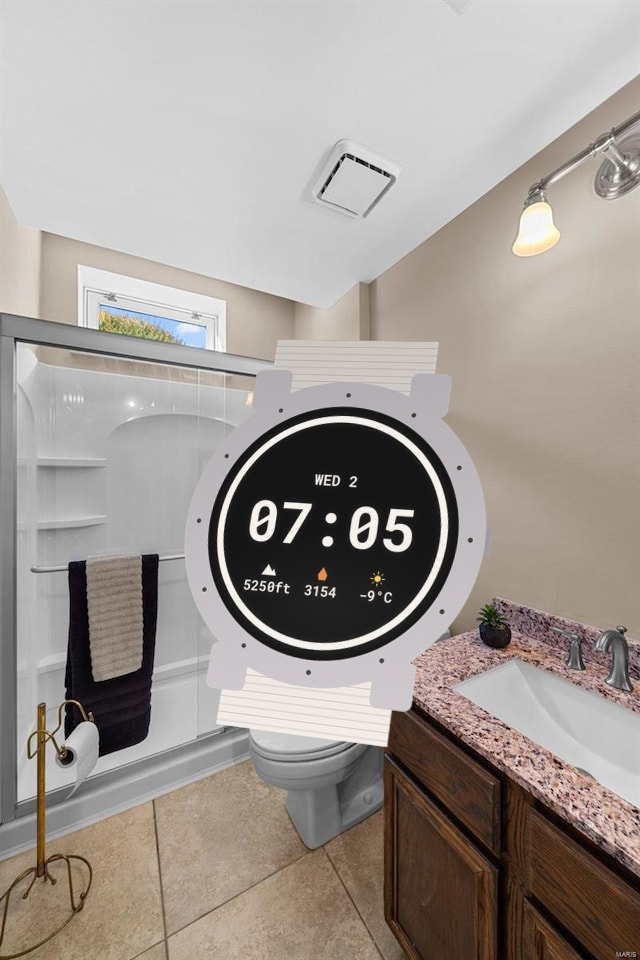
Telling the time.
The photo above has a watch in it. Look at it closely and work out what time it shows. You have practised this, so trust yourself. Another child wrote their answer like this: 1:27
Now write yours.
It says 7:05
